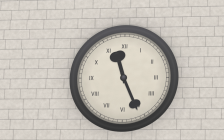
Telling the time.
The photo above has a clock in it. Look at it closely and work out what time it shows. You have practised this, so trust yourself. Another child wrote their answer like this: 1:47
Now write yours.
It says 11:26
